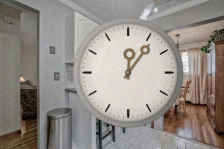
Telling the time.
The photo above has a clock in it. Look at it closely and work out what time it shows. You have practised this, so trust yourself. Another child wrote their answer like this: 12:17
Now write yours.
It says 12:06
